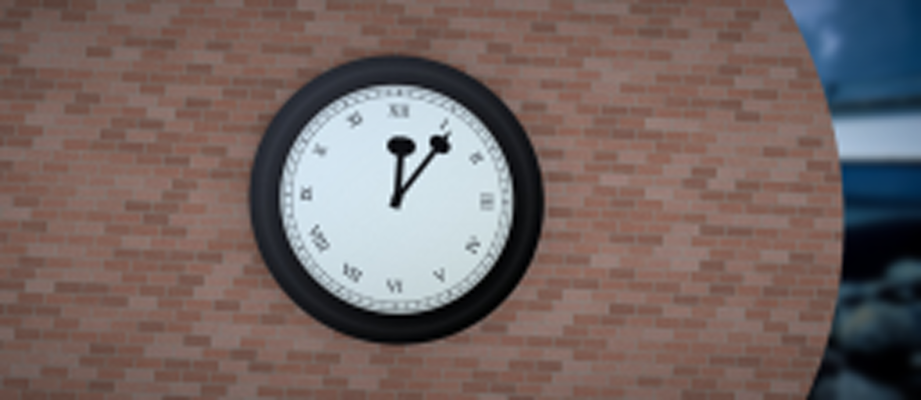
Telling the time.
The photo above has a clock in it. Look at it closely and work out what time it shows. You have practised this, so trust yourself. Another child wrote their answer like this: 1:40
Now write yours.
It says 12:06
